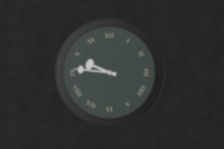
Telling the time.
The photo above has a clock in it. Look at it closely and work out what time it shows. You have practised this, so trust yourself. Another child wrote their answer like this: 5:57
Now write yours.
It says 9:46
